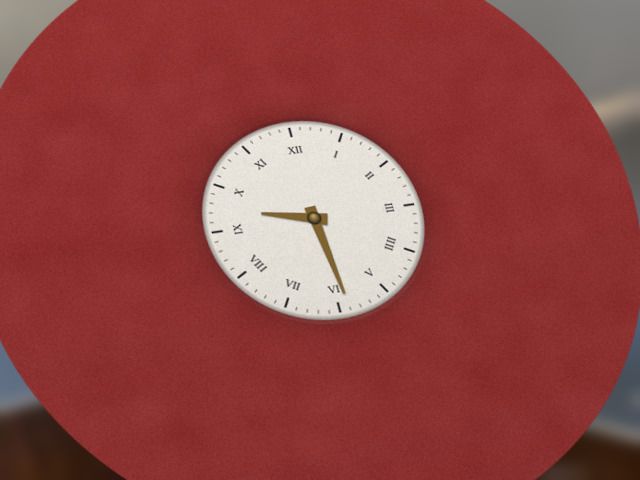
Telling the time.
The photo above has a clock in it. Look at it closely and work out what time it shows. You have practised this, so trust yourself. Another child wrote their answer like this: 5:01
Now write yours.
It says 9:29
